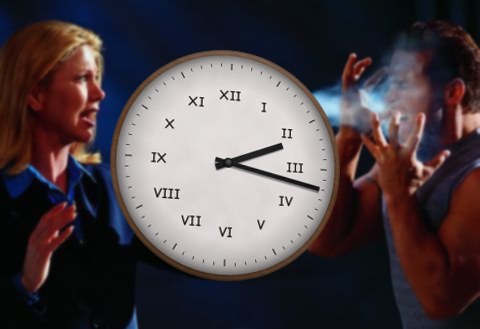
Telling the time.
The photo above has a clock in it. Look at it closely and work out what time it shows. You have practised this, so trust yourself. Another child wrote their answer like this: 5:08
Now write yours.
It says 2:17
